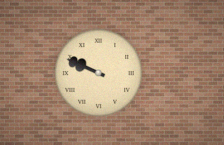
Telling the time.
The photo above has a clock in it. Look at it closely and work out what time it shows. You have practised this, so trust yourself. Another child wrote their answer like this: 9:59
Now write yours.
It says 9:49
